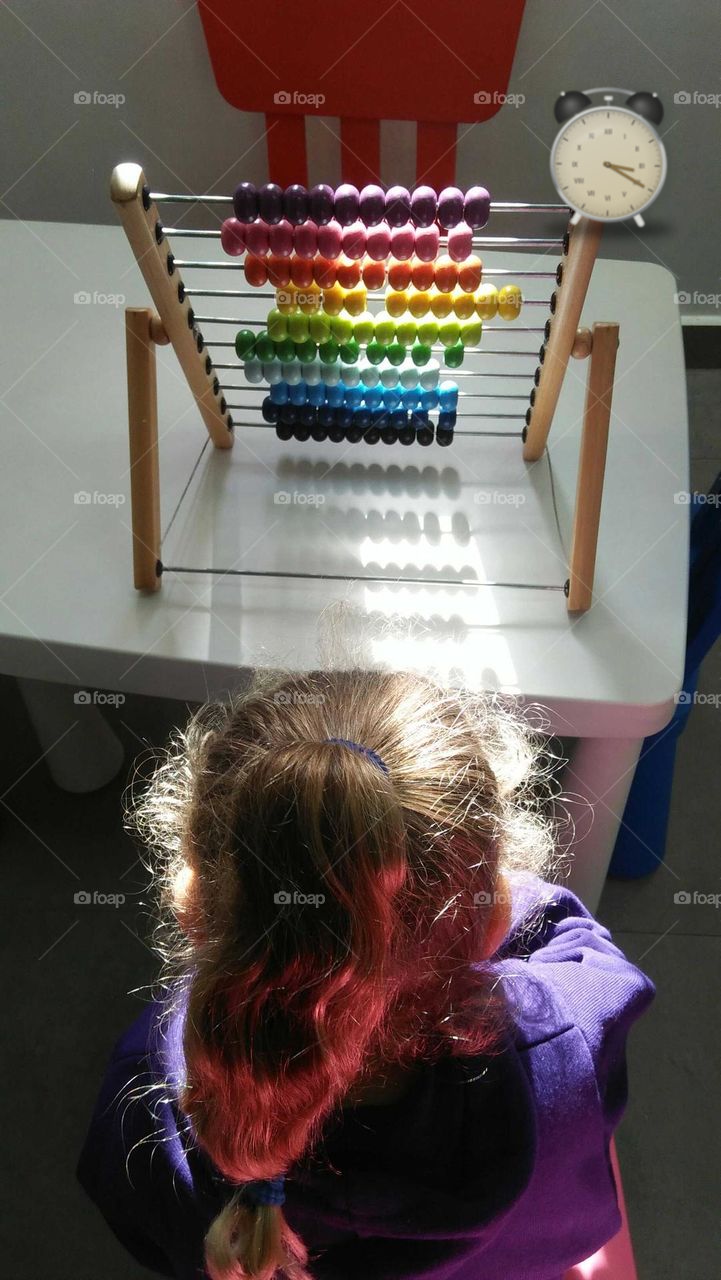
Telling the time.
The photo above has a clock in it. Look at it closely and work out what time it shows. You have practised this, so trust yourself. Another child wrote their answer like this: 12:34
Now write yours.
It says 3:20
